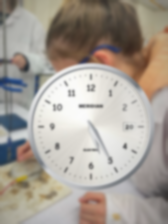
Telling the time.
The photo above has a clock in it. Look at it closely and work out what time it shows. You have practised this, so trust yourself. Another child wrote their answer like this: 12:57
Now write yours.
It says 5:25
